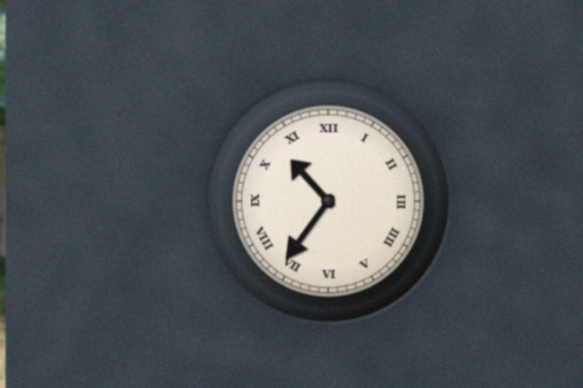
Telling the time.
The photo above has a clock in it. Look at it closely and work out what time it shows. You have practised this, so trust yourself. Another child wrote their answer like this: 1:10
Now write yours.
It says 10:36
